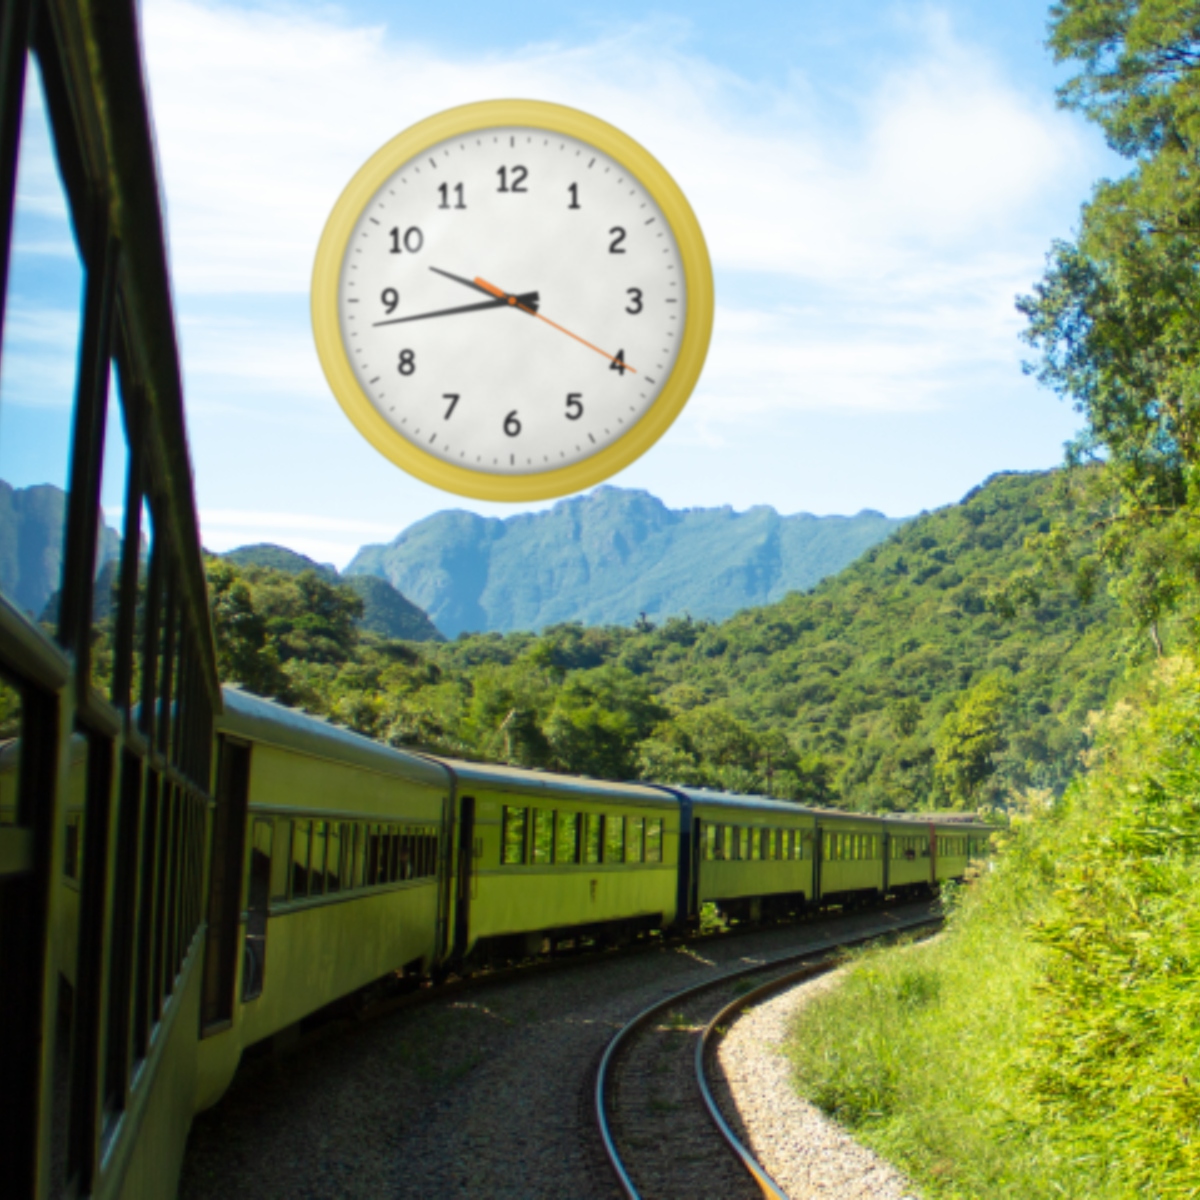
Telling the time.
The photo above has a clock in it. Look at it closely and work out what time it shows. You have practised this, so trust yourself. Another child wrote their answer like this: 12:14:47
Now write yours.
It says 9:43:20
